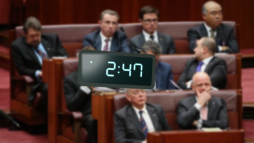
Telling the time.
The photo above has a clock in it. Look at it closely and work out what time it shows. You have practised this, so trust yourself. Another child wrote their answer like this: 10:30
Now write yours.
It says 2:47
